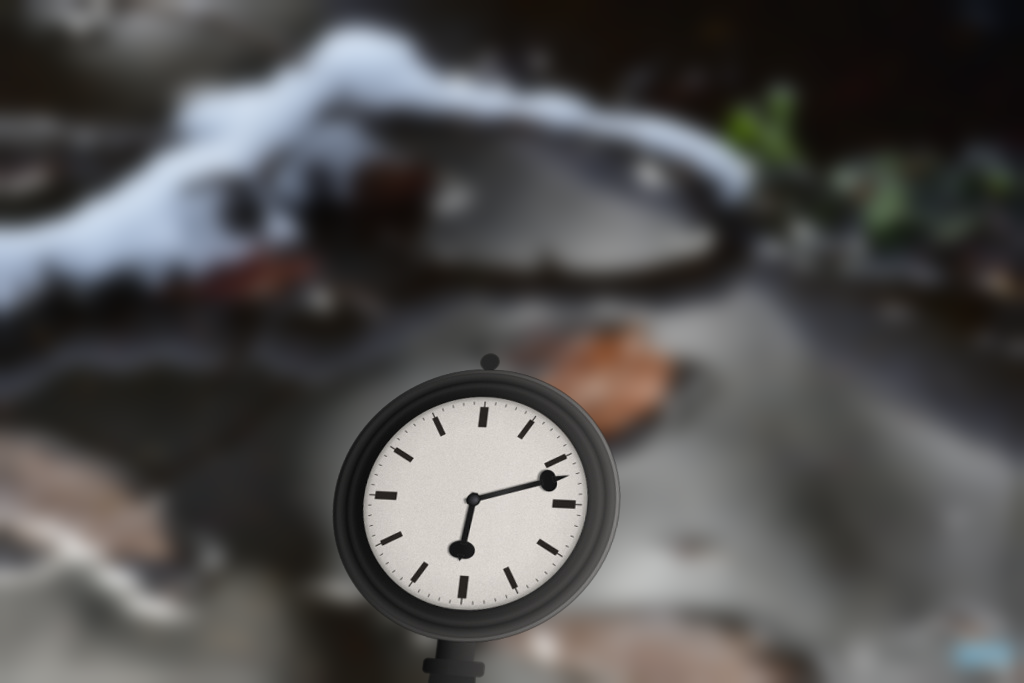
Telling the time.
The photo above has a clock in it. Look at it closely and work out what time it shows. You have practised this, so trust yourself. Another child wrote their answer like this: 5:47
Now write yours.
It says 6:12
